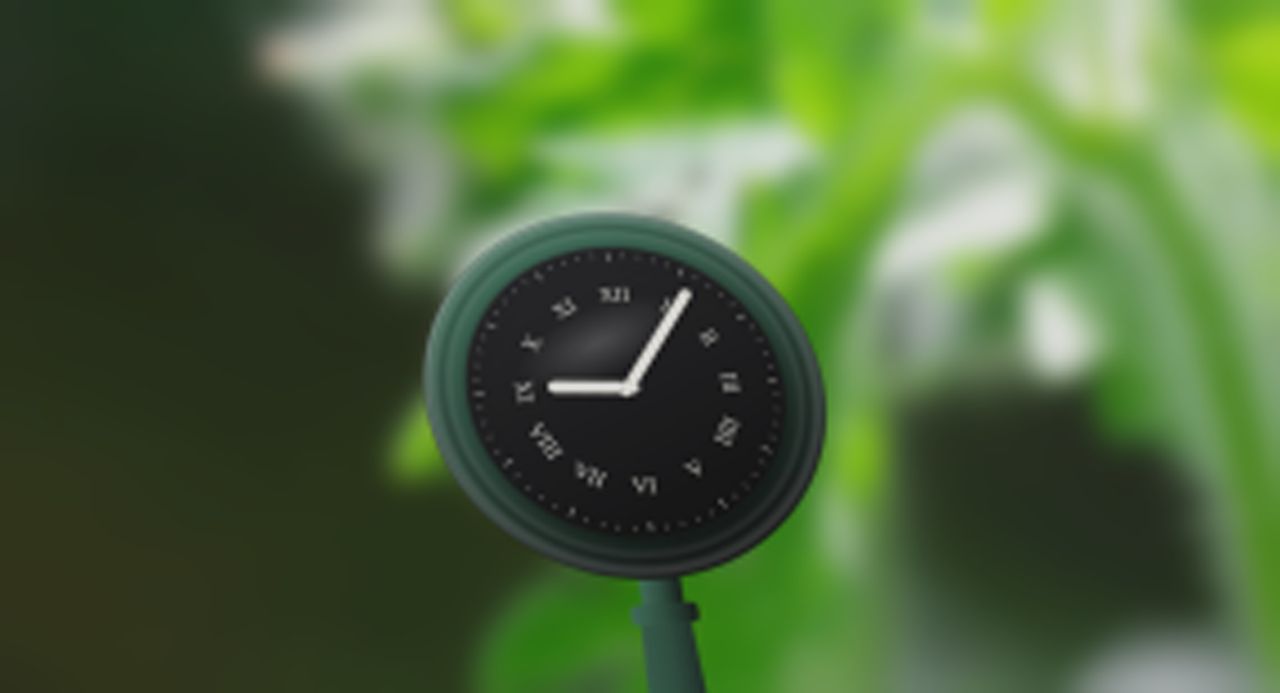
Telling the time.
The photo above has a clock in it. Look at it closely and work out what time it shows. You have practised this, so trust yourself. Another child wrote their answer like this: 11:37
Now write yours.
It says 9:06
